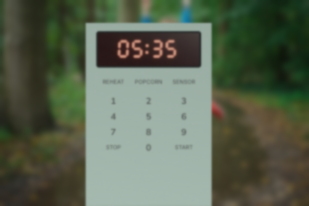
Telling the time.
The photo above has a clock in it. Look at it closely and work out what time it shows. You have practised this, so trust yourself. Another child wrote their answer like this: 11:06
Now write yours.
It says 5:35
